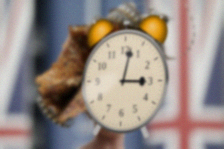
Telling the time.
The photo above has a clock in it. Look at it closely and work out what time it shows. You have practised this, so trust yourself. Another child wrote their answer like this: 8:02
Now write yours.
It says 3:02
